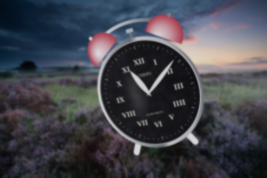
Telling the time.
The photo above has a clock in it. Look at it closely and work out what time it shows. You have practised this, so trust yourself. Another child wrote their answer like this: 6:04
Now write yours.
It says 11:09
